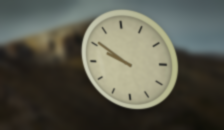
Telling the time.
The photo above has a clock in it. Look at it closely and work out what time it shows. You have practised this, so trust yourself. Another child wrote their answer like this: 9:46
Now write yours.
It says 9:51
